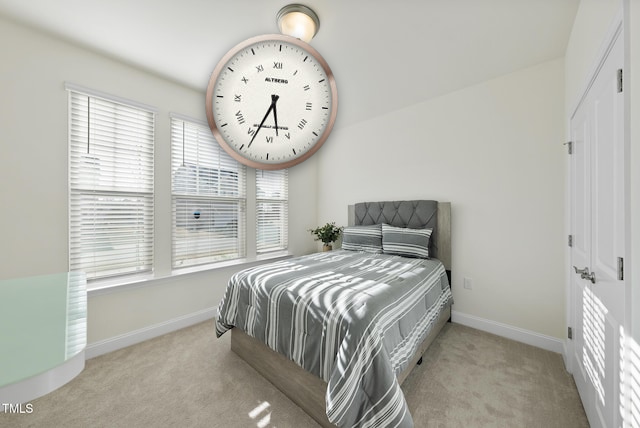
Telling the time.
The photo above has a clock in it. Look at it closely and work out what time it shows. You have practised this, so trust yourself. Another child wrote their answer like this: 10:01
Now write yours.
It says 5:34
